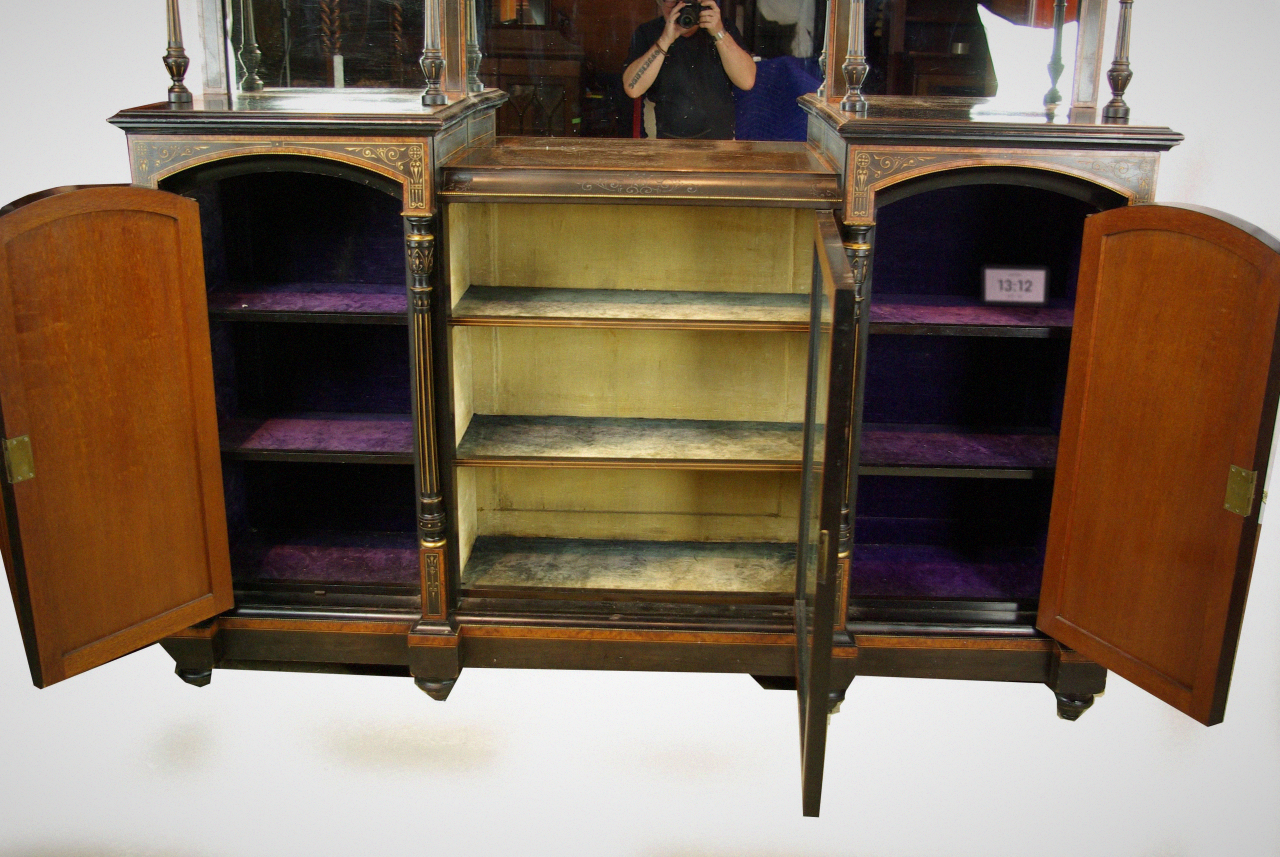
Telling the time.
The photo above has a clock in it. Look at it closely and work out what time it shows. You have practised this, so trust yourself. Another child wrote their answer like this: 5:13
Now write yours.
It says 13:12
